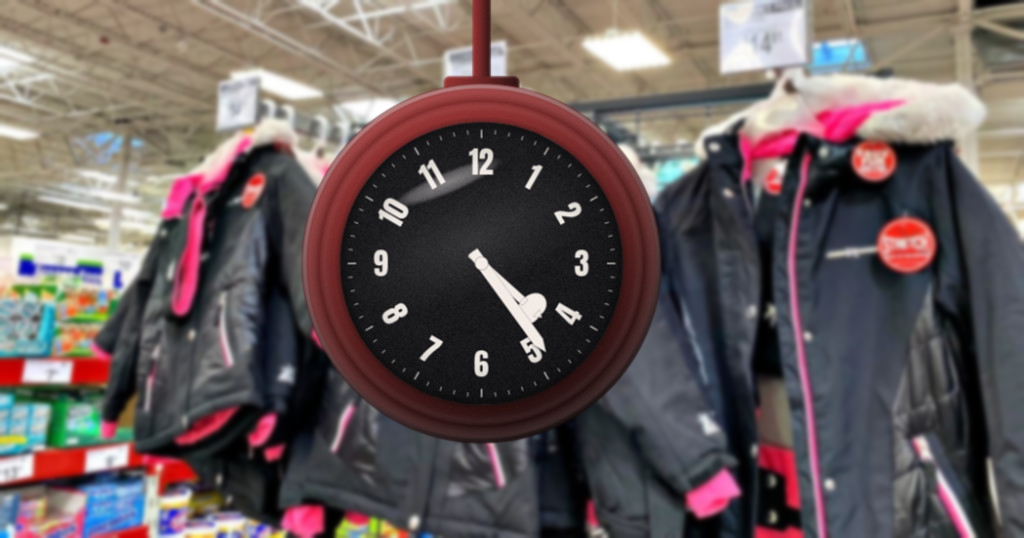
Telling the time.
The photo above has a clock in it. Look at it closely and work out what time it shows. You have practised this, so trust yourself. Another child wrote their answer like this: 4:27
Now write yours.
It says 4:24
